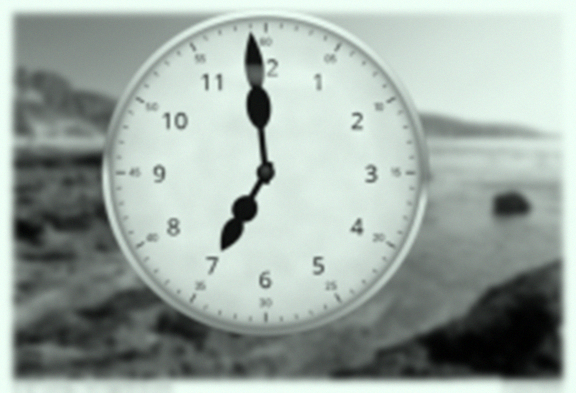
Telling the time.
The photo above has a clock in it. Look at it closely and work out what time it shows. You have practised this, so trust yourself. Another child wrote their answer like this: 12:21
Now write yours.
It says 6:59
